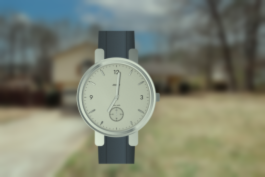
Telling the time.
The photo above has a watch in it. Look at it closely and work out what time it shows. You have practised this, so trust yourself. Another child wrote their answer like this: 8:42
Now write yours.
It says 7:01
